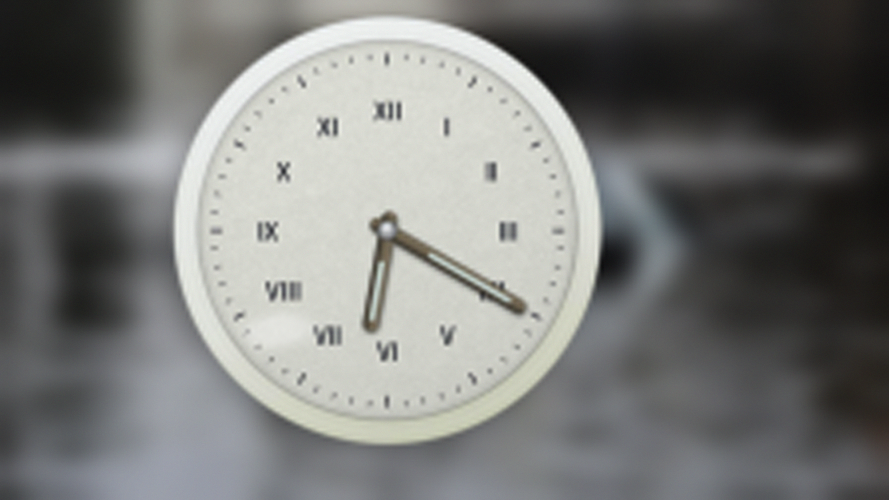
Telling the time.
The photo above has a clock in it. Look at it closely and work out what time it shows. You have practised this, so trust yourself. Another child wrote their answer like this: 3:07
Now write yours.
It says 6:20
